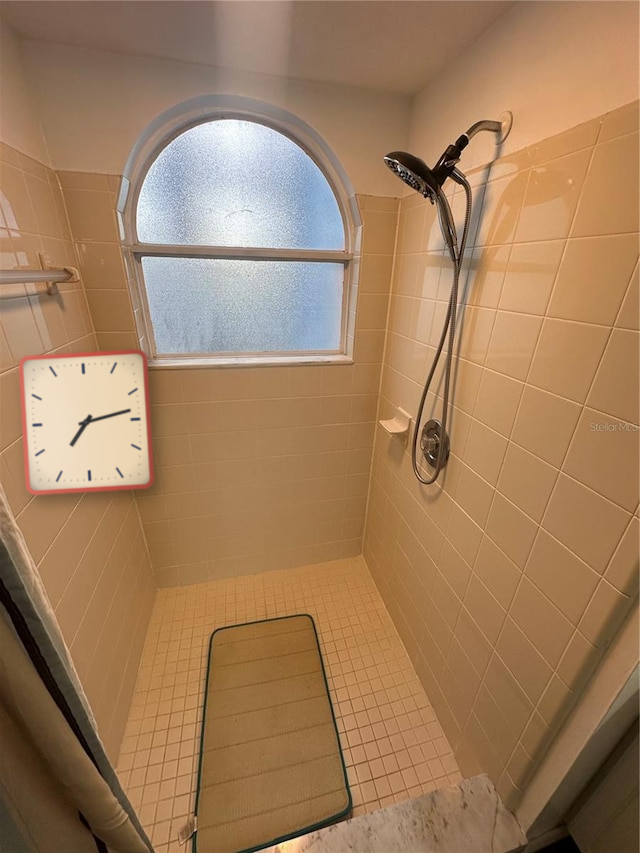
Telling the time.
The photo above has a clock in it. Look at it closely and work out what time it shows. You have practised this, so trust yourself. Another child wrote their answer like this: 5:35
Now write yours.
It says 7:13
